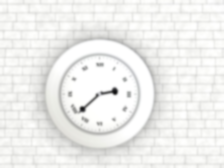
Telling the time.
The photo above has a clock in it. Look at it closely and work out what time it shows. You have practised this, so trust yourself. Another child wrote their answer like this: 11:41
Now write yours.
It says 2:38
